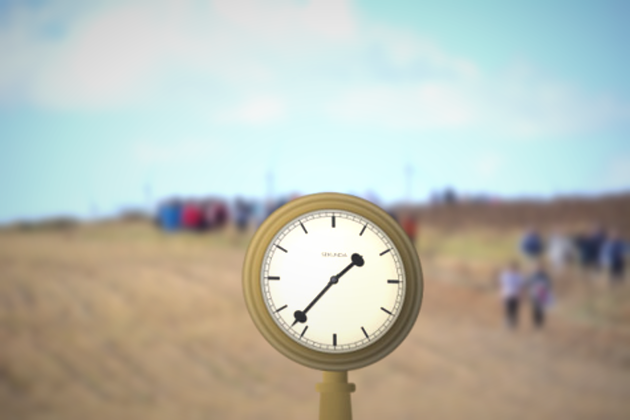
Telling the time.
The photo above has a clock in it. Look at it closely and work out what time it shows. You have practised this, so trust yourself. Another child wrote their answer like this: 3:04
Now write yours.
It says 1:37
